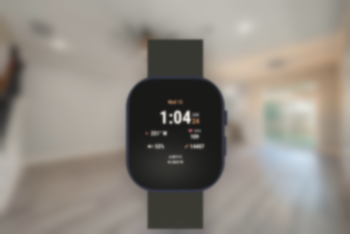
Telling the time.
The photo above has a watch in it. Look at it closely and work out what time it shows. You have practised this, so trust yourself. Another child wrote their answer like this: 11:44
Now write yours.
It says 1:04
